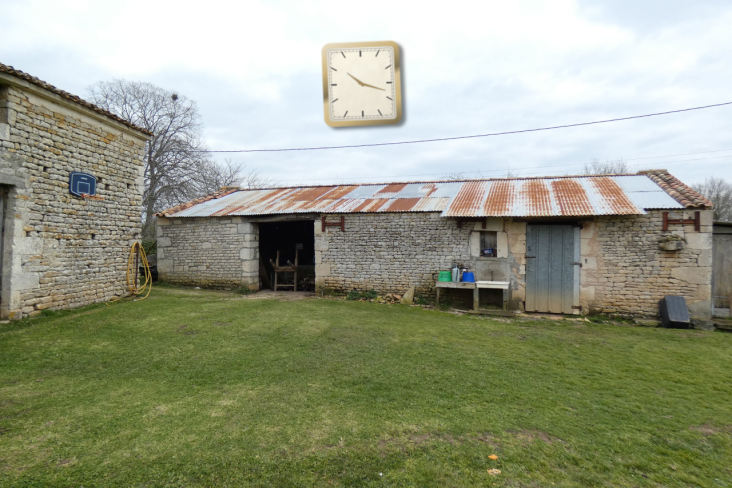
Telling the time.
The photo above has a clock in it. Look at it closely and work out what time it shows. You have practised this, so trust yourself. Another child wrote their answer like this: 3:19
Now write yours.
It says 10:18
